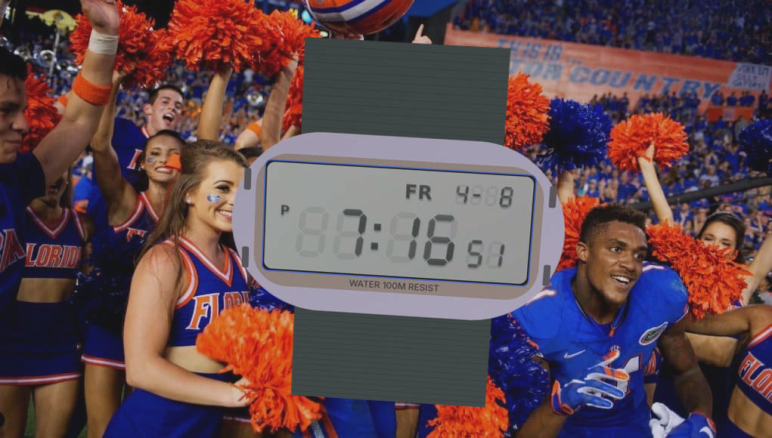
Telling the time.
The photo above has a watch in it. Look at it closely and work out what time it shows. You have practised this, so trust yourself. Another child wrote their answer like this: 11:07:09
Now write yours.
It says 7:16:51
